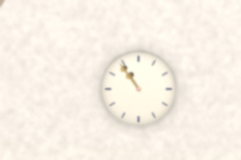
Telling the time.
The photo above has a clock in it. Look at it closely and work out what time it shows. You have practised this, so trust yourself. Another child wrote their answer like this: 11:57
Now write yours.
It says 10:54
